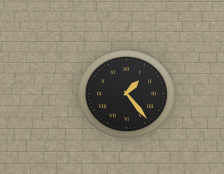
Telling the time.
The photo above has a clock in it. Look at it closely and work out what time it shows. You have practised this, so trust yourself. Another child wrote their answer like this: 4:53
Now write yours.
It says 1:24
